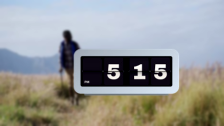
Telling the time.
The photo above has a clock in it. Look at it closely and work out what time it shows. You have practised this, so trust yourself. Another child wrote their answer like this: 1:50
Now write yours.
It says 5:15
